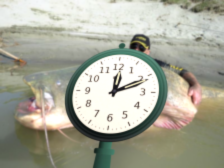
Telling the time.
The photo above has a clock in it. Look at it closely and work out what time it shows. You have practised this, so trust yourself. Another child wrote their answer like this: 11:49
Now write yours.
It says 12:11
